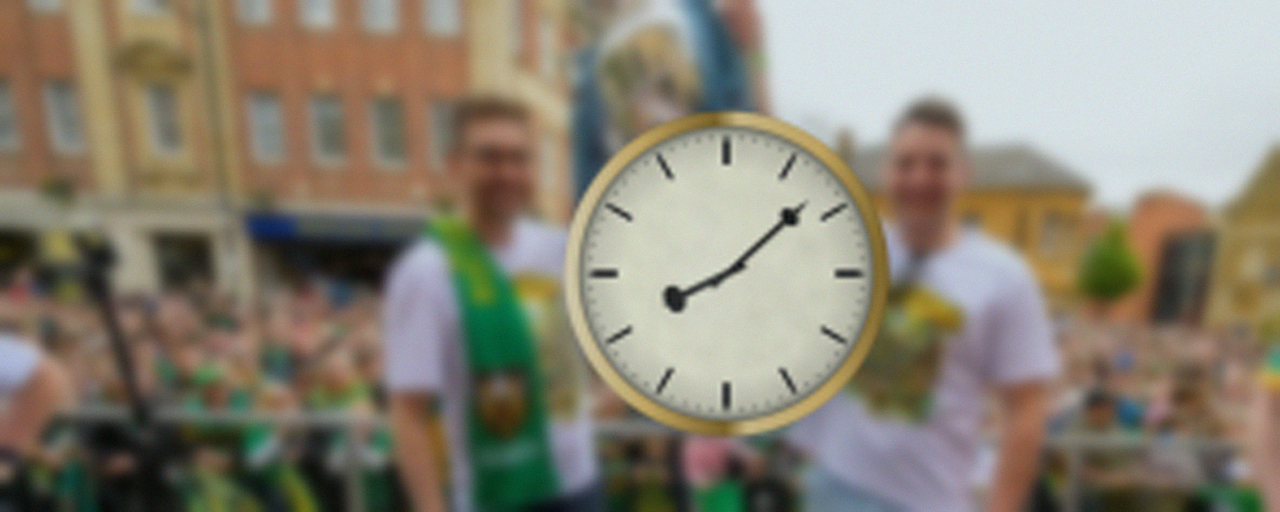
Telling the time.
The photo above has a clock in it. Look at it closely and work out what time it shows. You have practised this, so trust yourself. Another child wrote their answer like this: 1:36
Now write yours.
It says 8:08
